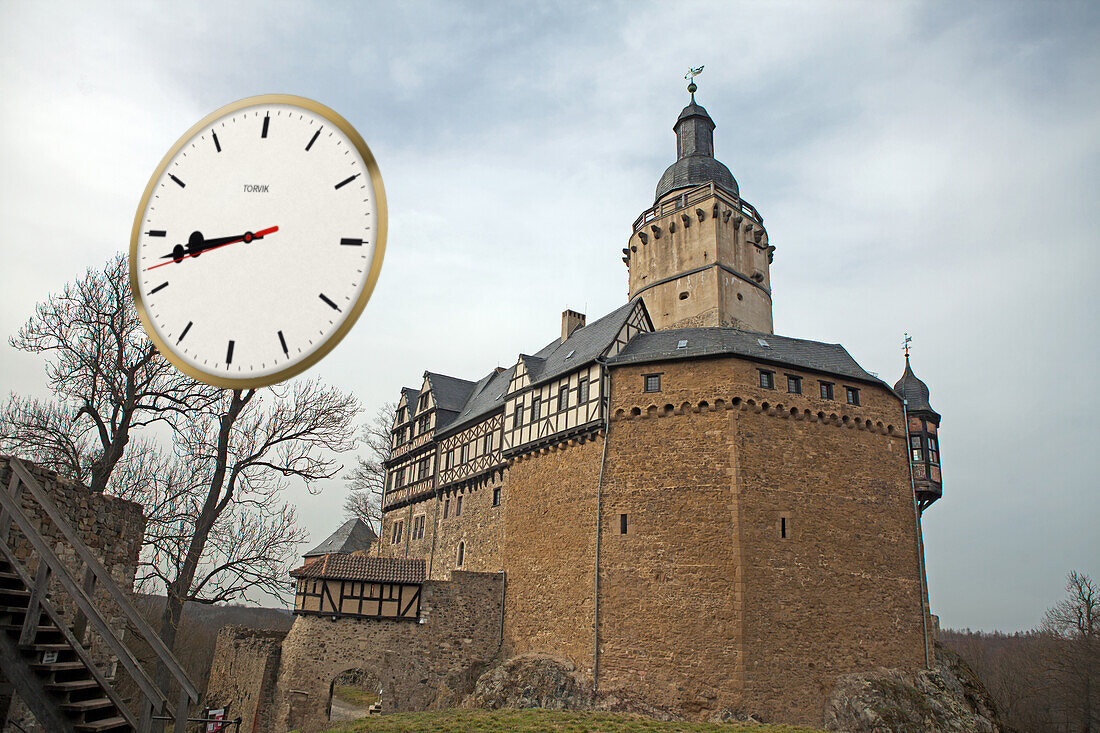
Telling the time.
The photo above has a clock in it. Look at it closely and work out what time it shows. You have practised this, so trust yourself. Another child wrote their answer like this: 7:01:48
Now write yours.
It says 8:42:42
